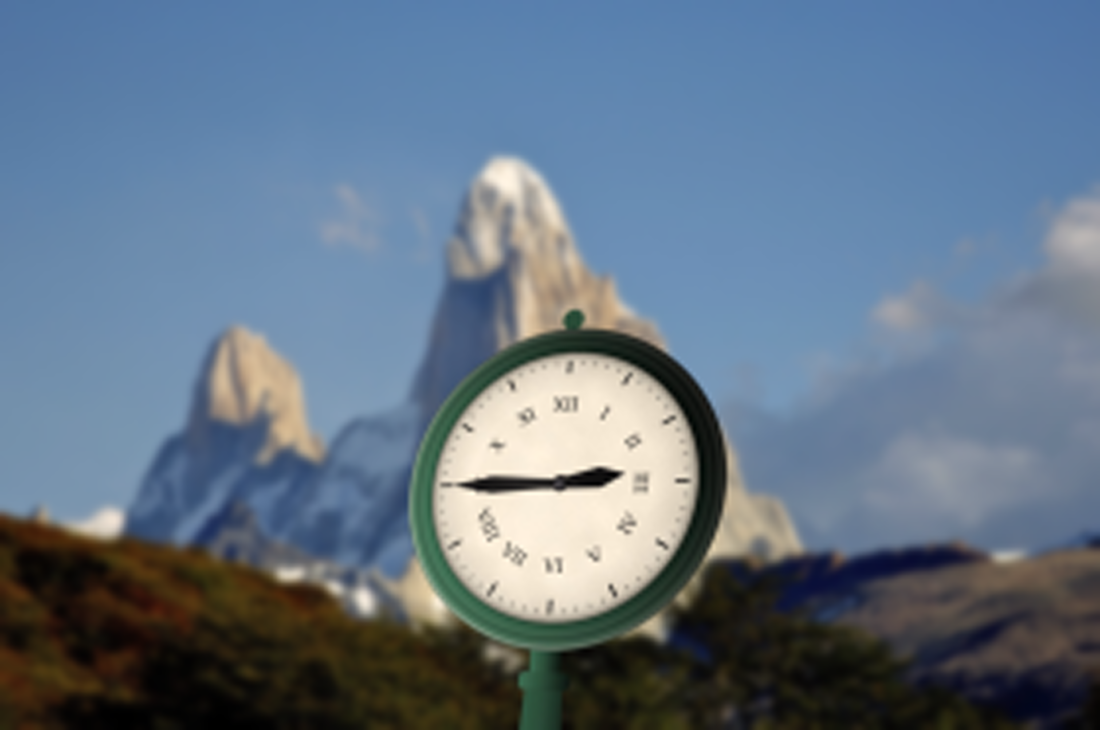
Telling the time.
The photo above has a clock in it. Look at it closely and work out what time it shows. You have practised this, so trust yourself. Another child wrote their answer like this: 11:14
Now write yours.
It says 2:45
